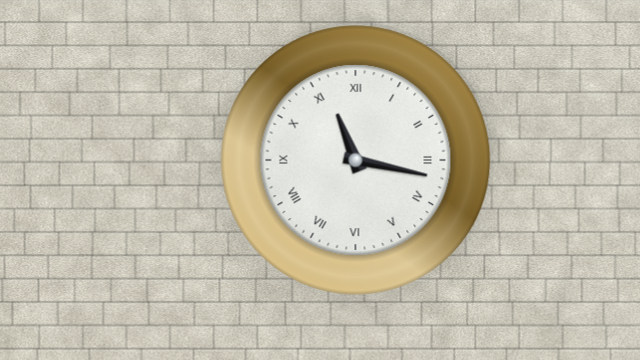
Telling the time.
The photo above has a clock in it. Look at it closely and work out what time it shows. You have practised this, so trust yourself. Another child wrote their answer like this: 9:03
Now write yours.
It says 11:17
